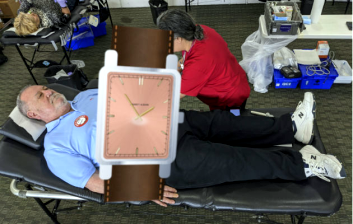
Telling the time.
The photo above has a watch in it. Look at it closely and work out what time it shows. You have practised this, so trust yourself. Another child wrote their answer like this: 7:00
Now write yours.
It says 1:54
